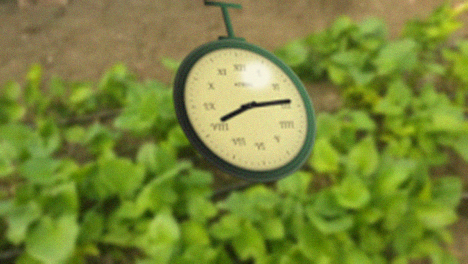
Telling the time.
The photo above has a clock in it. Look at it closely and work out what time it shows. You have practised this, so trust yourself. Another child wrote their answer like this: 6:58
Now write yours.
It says 8:14
